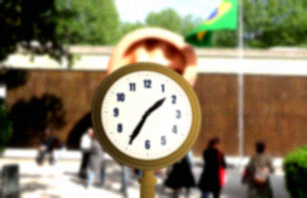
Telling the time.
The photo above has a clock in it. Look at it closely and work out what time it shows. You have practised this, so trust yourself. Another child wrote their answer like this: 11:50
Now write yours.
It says 1:35
